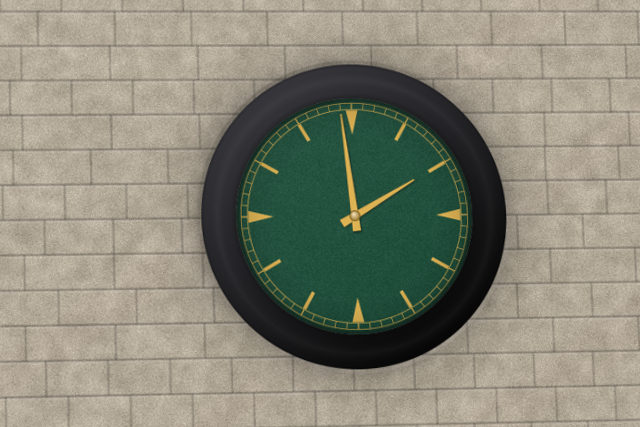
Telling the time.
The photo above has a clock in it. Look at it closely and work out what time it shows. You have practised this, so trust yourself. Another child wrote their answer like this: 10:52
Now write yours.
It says 1:59
